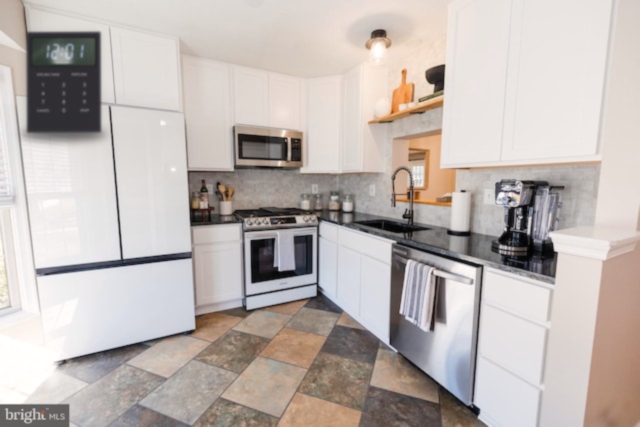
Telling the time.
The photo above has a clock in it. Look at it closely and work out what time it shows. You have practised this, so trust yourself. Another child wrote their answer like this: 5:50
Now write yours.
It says 12:01
